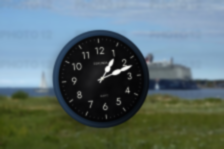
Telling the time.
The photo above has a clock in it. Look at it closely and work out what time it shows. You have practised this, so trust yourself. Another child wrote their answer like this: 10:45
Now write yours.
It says 1:12
